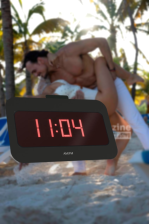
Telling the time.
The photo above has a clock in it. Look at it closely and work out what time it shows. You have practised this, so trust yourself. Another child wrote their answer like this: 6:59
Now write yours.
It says 11:04
